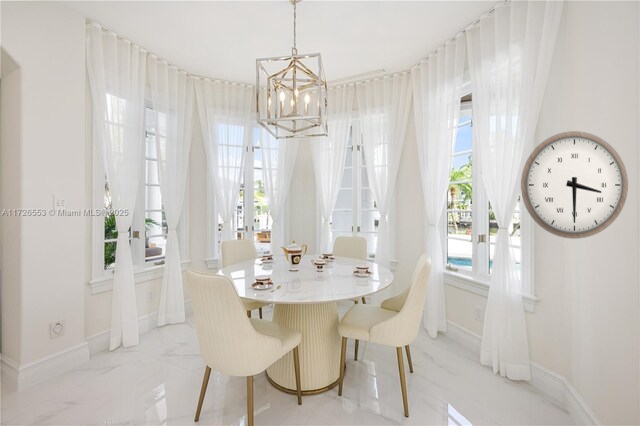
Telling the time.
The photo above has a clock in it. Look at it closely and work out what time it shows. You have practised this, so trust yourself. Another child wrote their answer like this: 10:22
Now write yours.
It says 3:30
